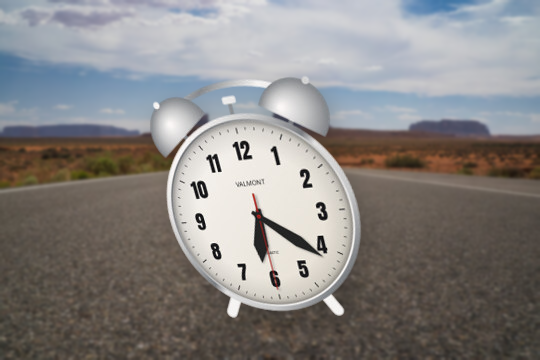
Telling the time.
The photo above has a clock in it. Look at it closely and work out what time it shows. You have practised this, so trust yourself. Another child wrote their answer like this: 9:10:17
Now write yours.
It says 6:21:30
